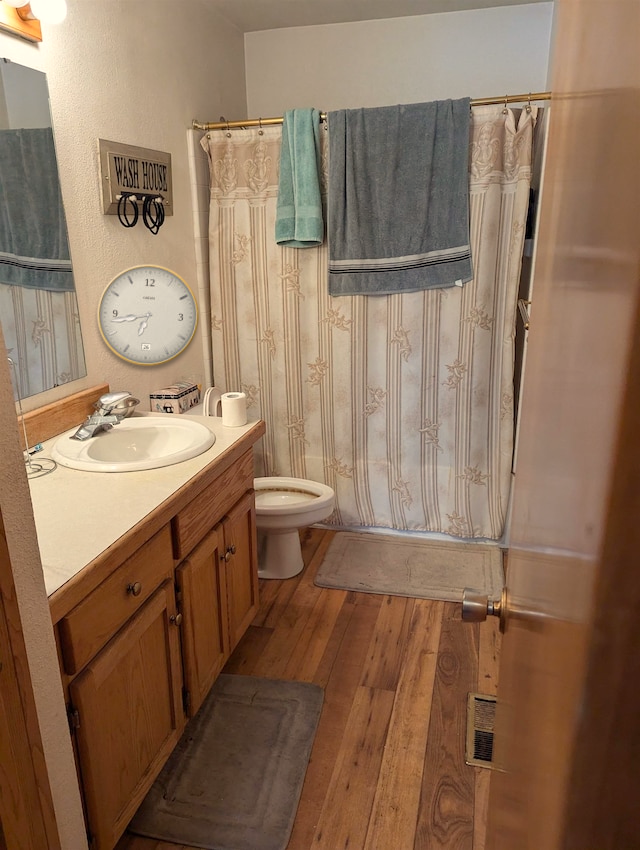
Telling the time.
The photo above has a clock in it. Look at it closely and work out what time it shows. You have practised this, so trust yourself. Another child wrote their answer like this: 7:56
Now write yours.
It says 6:43
